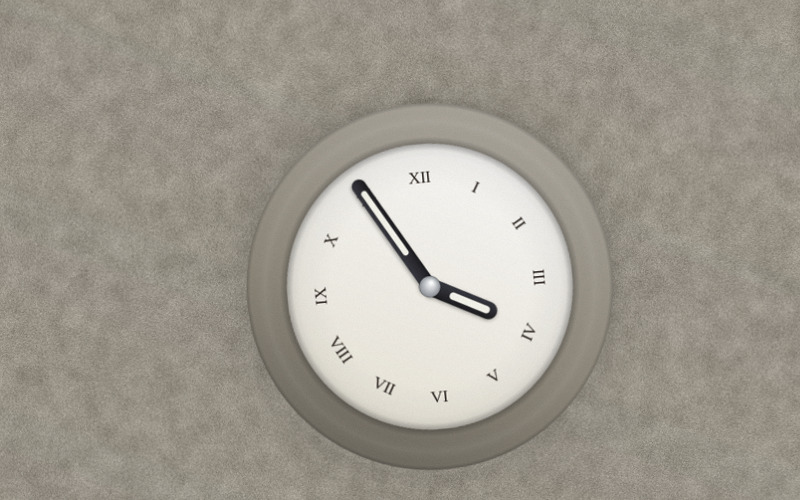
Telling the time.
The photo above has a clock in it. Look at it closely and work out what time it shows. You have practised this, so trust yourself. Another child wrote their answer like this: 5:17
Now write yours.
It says 3:55
